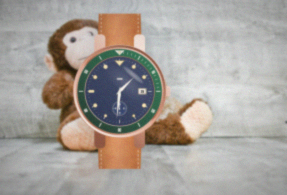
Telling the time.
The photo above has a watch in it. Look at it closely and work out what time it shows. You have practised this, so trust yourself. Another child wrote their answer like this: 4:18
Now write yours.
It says 1:31
